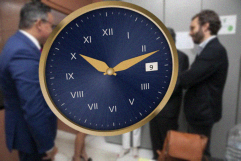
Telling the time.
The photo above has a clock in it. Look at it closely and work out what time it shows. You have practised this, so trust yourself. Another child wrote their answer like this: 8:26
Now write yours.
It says 10:12
